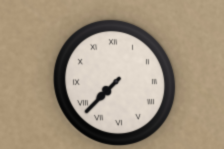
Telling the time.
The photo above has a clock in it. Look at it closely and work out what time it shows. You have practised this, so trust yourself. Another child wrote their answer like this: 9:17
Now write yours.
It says 7:38
